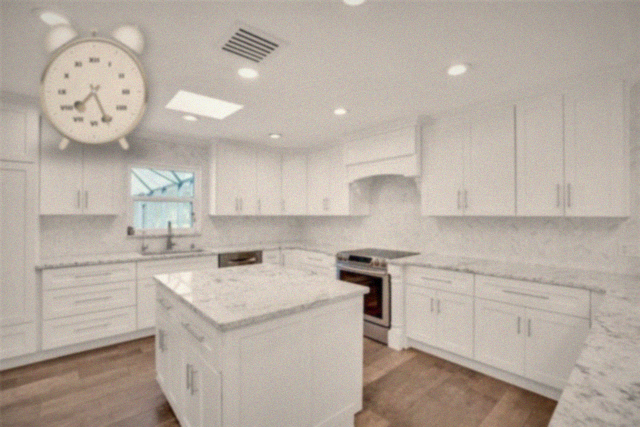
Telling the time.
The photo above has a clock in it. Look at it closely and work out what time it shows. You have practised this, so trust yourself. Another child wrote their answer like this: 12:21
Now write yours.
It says 7:26
